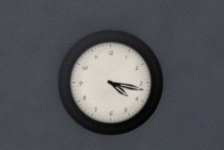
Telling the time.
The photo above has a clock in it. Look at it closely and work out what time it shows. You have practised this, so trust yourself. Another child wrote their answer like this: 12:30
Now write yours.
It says 4:17
